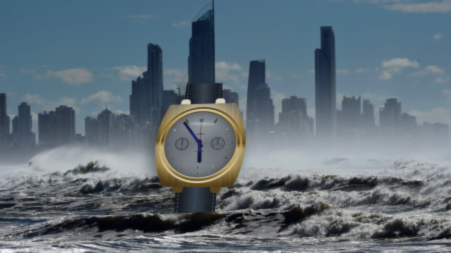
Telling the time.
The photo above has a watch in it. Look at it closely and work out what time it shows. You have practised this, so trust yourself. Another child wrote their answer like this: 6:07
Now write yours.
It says 5:54
